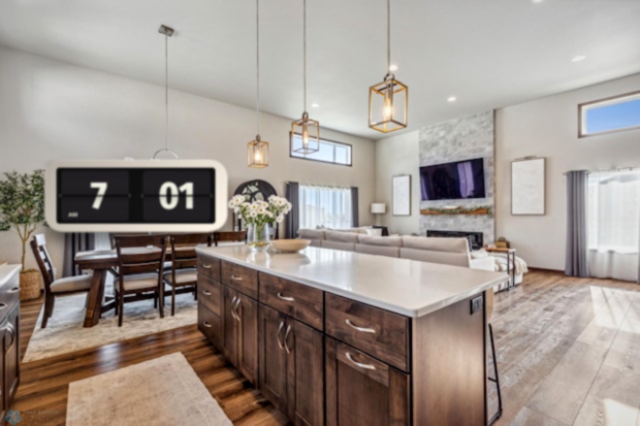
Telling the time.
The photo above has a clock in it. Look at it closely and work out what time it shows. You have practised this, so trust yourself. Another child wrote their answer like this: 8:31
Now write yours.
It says 7:01
